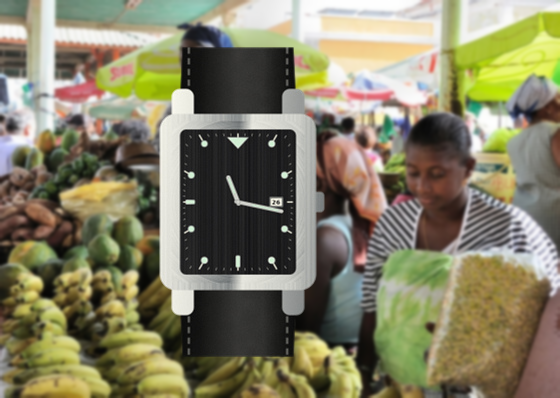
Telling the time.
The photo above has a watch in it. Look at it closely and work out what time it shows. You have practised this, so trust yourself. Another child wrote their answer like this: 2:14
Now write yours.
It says 11:17
